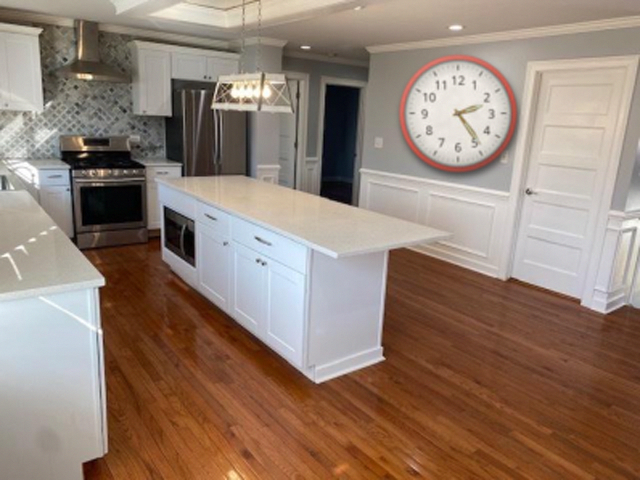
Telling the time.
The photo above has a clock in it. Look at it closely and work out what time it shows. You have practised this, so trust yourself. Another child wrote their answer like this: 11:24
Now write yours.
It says 2:24
